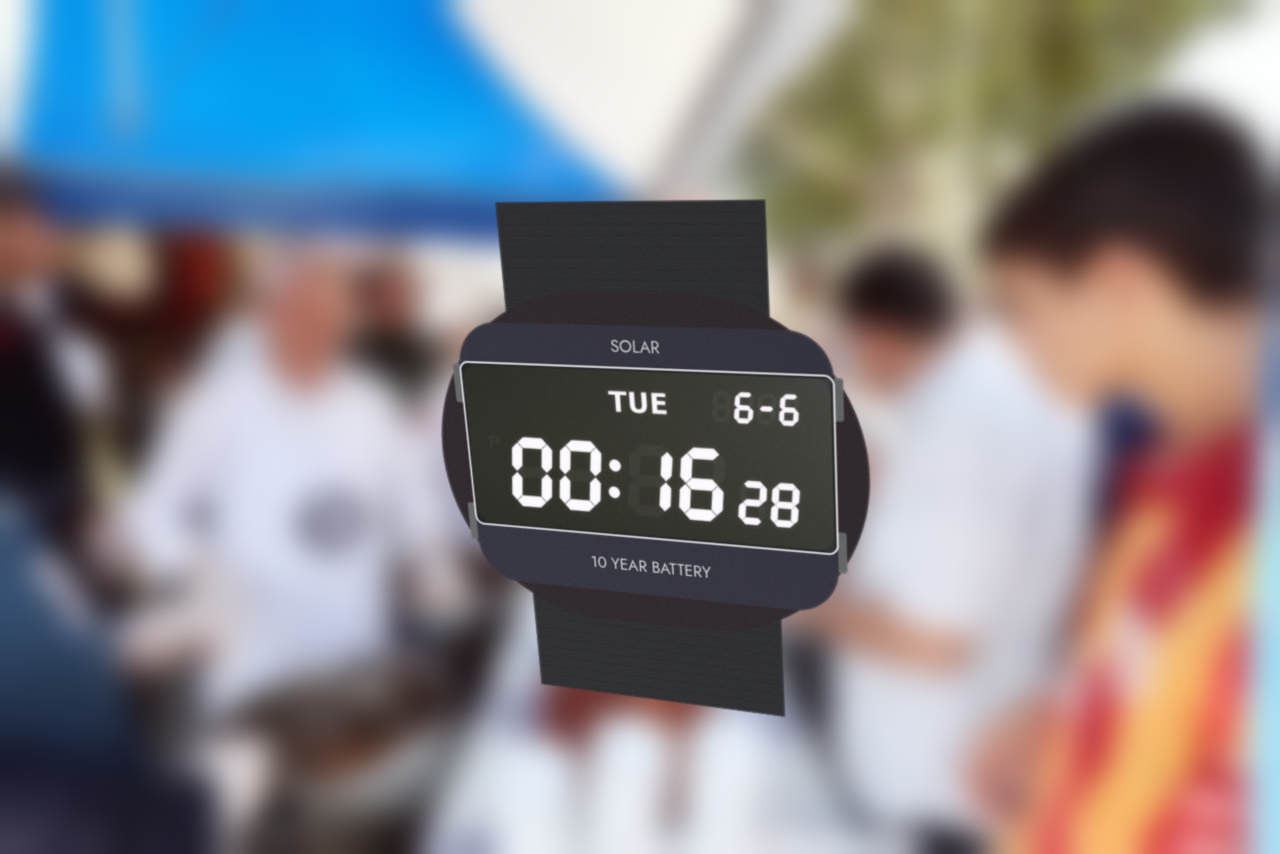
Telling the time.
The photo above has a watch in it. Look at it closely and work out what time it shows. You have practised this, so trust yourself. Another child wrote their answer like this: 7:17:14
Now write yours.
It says 0:16:28
